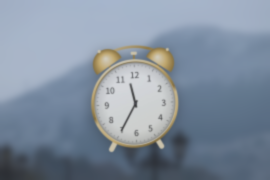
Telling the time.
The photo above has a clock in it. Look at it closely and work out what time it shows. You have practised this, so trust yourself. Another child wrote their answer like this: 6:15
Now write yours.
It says 11:35
